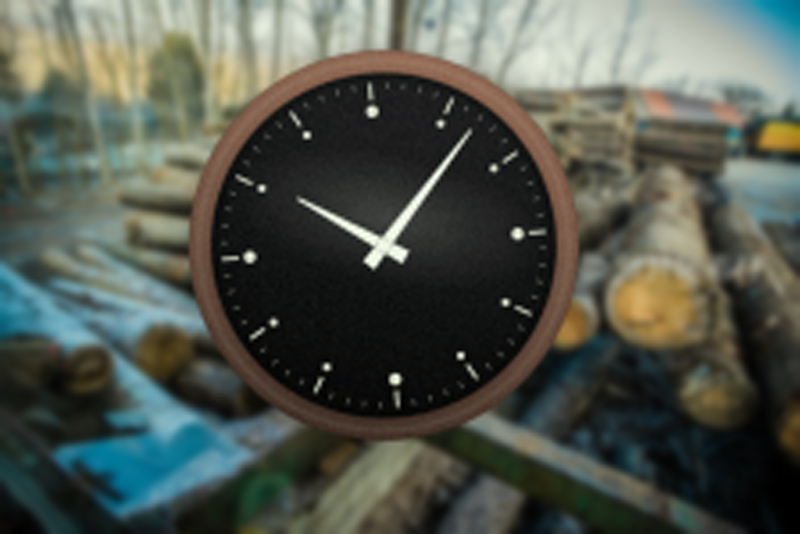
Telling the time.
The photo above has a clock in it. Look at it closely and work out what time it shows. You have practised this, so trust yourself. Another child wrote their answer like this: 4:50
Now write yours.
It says 10:07
